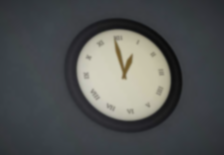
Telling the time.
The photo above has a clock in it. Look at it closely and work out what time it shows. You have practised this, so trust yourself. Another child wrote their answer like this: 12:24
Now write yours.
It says 12:59
